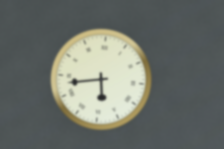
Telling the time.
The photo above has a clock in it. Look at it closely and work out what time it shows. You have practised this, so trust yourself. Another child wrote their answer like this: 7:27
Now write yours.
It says 5:43
